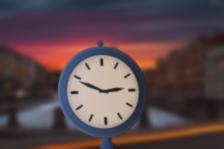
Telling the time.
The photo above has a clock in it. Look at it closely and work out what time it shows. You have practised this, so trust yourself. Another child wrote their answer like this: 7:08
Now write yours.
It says 2:49
